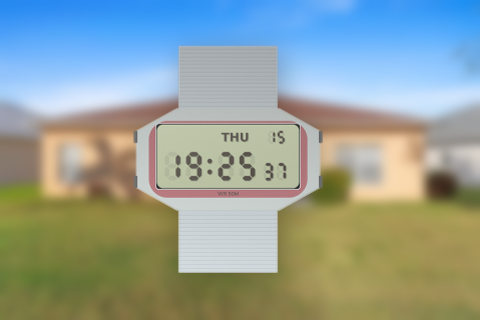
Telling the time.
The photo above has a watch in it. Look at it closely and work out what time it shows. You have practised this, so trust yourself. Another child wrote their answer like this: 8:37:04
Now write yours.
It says 19:25:37
